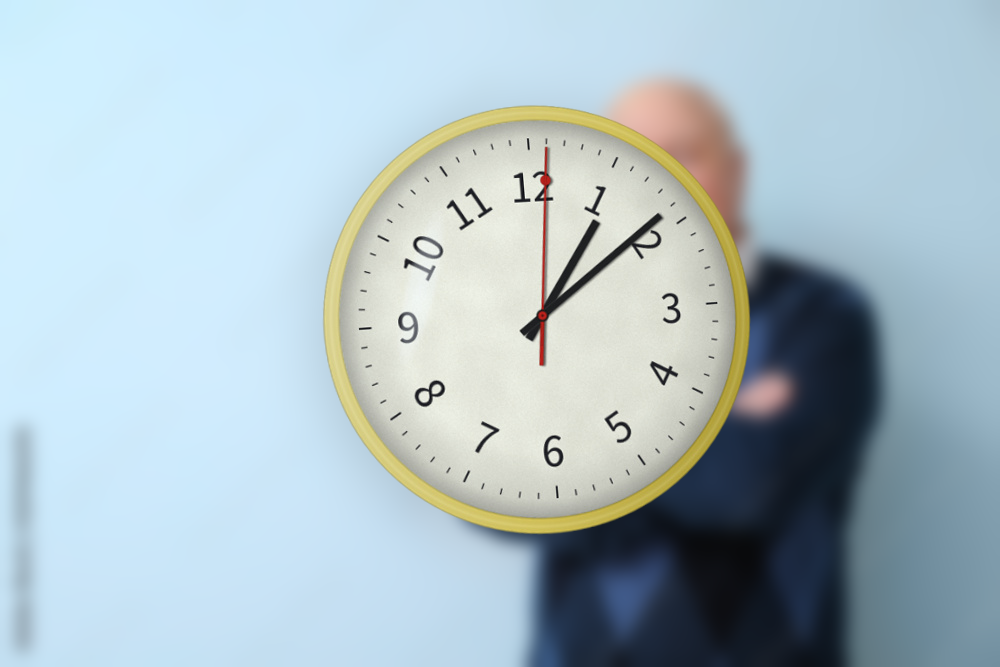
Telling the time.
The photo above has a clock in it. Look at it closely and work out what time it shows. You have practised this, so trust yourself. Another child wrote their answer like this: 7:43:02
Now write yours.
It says 1:09:01
